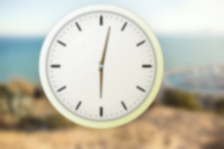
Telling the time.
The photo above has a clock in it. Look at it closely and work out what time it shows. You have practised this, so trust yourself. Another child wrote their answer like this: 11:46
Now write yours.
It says 6:02
